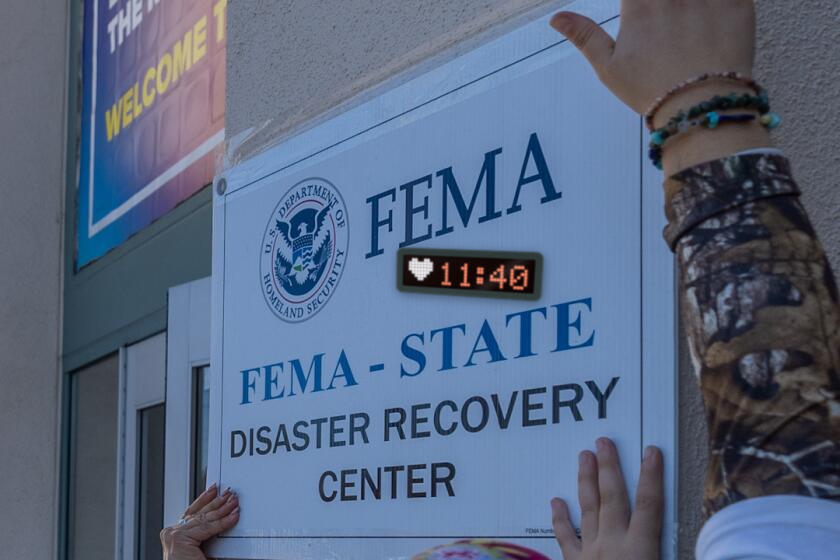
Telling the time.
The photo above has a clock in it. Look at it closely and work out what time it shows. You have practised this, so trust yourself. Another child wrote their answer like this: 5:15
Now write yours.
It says 11:40
